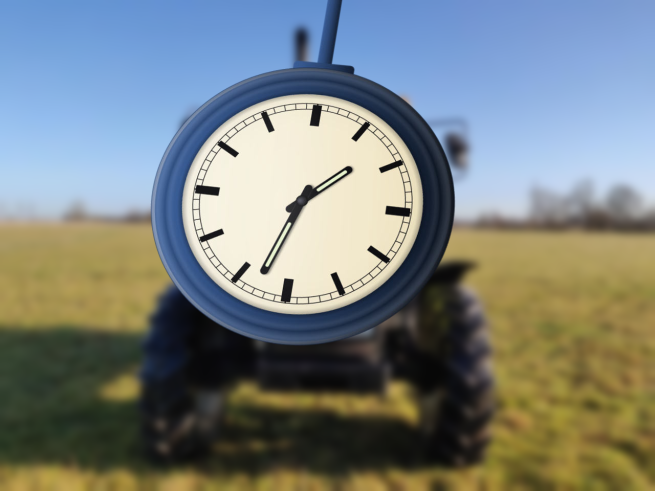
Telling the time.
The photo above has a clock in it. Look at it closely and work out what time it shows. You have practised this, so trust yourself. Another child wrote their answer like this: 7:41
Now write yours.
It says 1:33
